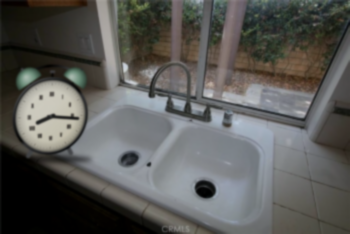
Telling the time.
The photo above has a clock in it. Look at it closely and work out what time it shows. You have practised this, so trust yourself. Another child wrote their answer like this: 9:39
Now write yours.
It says 8:16
